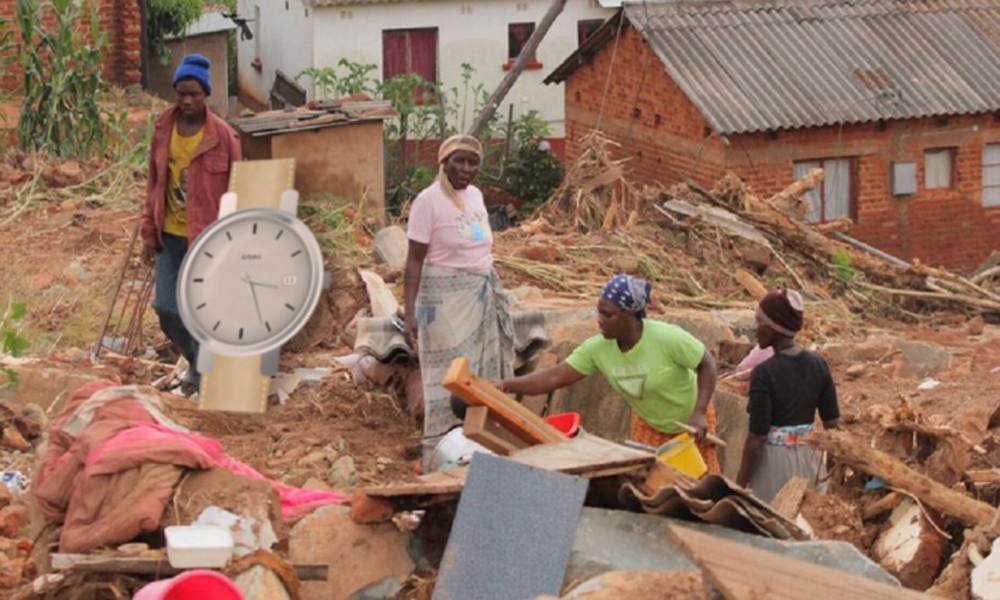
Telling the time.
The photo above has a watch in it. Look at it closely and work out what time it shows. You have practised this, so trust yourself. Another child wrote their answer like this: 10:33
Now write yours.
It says 3:26
